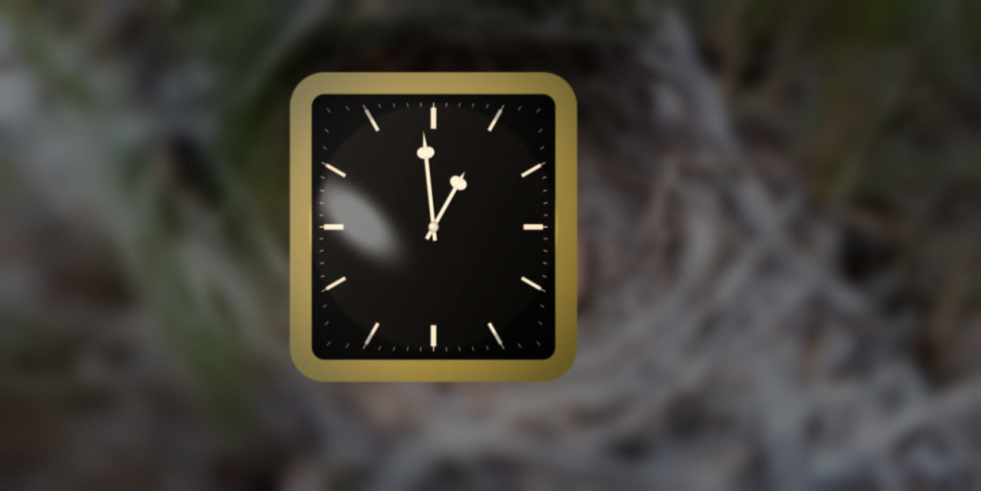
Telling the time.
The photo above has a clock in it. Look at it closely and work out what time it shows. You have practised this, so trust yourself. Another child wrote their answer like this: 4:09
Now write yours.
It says 12:59
